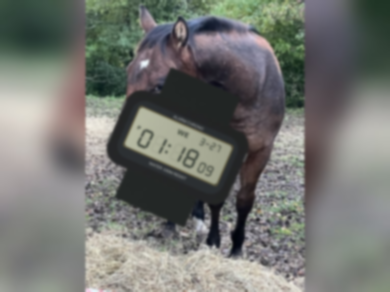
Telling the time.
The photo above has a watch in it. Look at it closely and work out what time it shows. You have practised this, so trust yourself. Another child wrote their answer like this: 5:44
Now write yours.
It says 1:18
